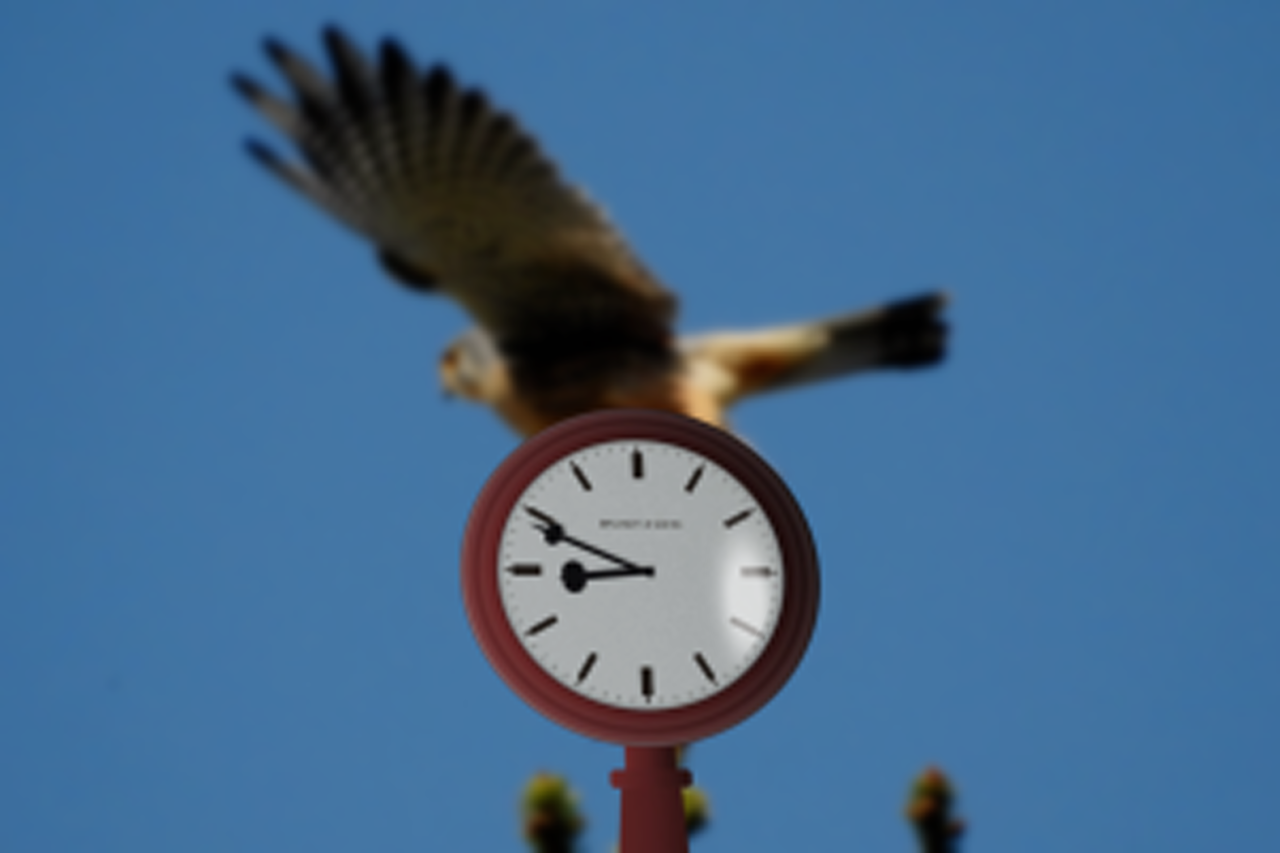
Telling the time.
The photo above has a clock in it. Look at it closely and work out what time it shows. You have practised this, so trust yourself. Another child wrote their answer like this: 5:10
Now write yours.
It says 8:49
